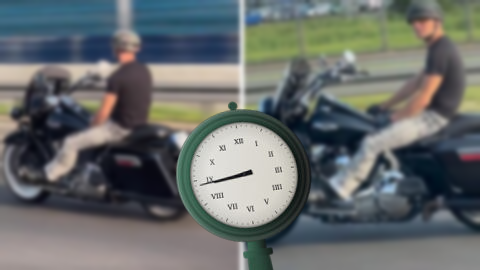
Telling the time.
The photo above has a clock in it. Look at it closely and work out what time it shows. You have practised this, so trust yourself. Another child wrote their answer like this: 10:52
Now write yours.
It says 8:44
